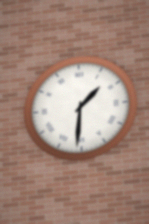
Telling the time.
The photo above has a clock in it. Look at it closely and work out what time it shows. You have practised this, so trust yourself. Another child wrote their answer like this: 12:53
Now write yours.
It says 1:31
